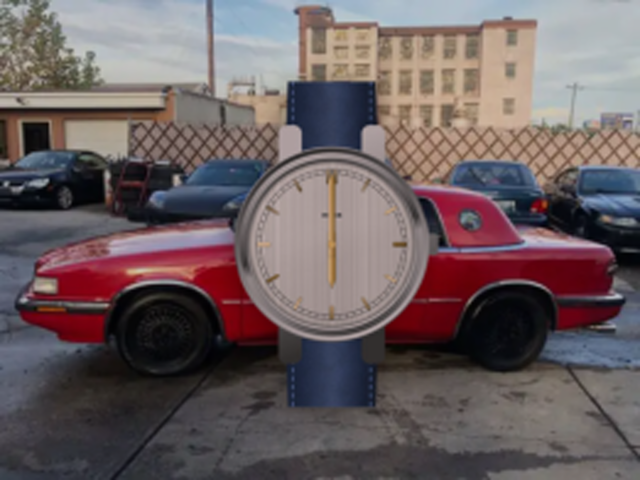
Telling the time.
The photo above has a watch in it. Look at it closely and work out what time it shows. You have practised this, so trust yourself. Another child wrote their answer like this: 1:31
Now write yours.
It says 6:00
